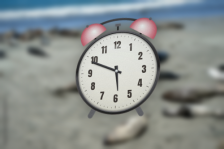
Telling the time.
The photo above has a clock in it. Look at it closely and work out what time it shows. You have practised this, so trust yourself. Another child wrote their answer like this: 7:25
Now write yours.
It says 5:49
